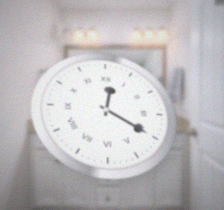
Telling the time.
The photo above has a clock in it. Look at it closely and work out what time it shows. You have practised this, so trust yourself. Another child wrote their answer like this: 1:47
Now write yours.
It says 12:20
